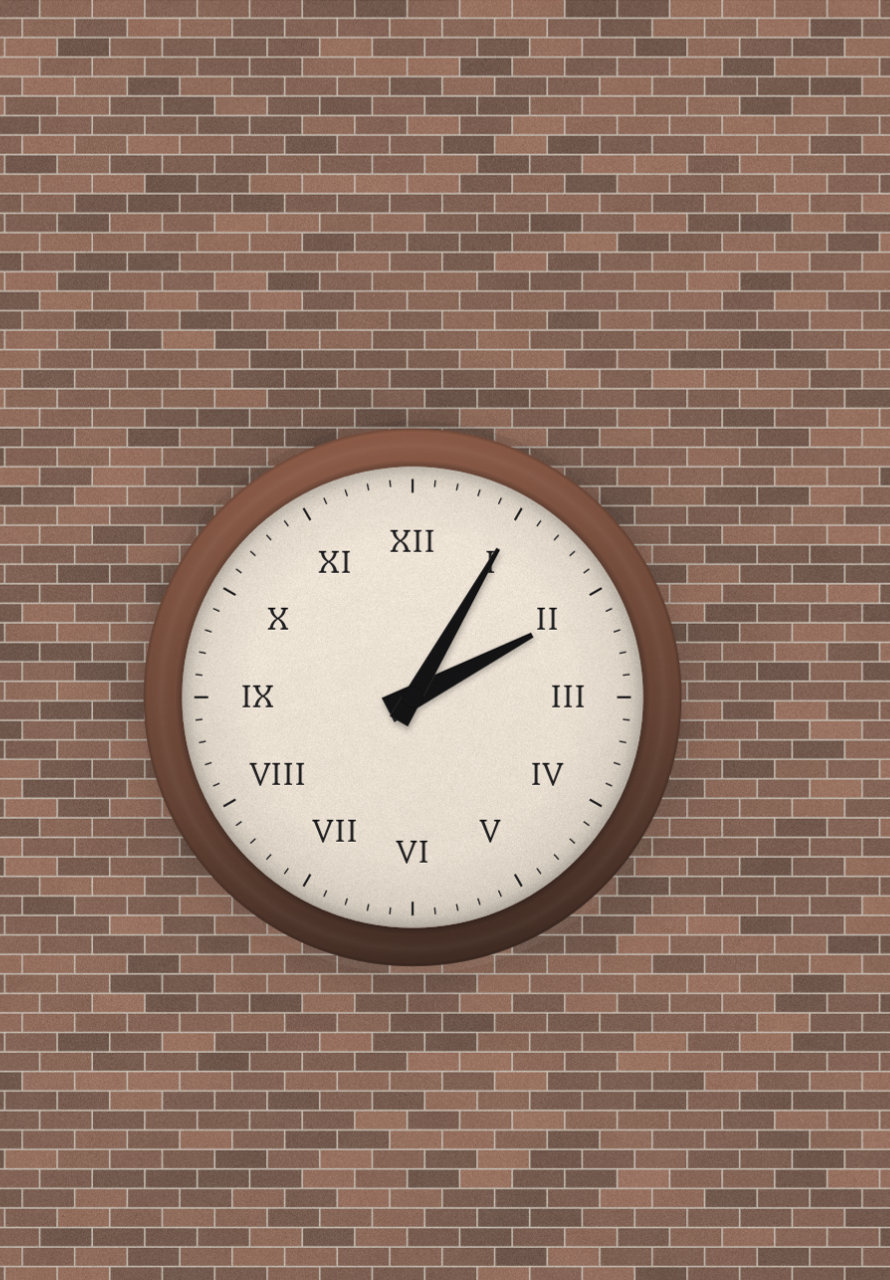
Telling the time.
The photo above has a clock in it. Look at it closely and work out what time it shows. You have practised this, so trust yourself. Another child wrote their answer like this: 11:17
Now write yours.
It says 2:05
